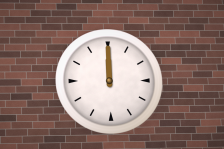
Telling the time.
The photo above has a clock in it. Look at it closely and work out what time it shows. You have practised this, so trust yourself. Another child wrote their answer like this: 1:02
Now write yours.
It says 12:00
